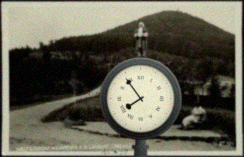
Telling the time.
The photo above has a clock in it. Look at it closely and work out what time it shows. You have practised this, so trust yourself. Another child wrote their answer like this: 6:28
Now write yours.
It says 7:54
